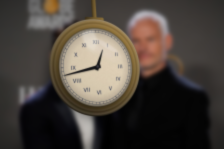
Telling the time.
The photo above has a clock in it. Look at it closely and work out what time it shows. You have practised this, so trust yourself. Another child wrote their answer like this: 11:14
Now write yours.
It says 12:43
